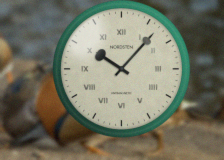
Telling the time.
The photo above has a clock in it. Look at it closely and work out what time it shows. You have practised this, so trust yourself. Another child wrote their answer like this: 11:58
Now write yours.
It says 10:07
